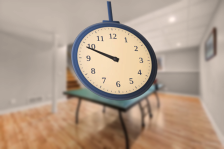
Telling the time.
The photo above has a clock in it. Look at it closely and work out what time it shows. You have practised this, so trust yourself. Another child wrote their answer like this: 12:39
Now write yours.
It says 9:49
